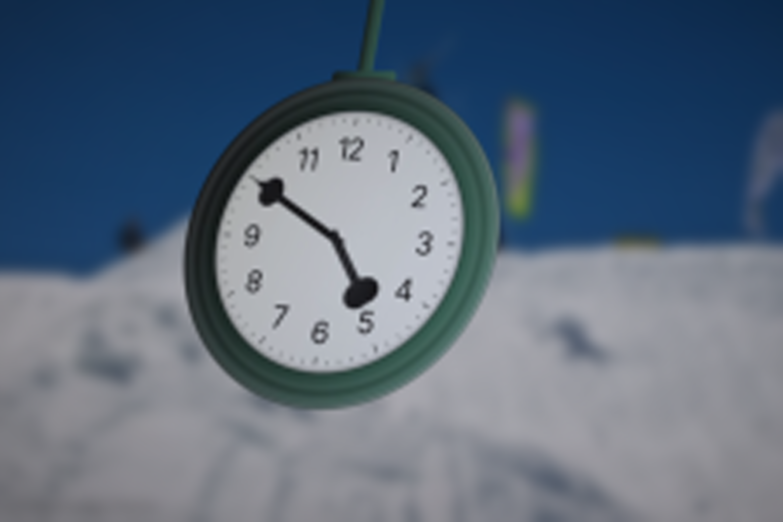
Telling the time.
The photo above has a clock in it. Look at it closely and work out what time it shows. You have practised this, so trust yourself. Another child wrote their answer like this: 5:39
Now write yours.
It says 4:50
